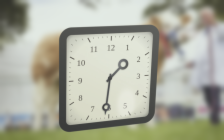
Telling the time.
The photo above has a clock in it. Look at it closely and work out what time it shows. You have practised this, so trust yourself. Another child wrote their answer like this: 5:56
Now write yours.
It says 1:31
